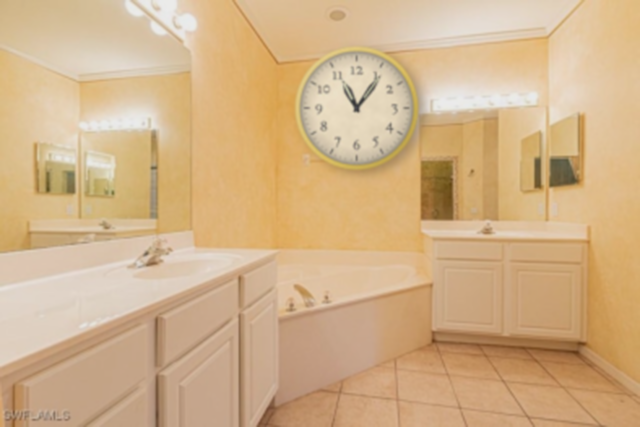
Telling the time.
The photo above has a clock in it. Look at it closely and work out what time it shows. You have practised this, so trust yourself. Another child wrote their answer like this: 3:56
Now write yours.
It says 11:06
